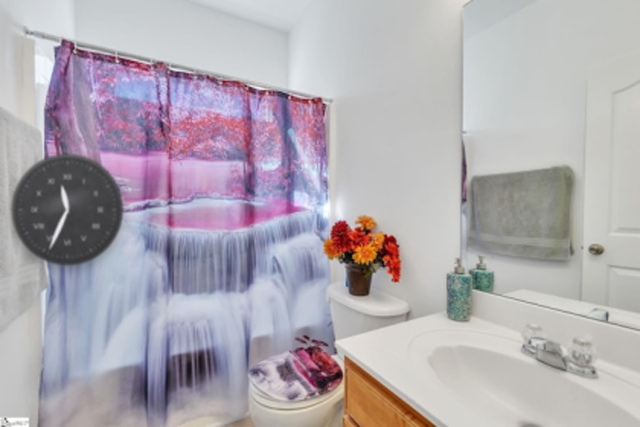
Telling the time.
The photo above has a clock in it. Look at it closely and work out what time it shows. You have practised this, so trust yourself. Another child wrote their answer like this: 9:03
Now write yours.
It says 11:34
